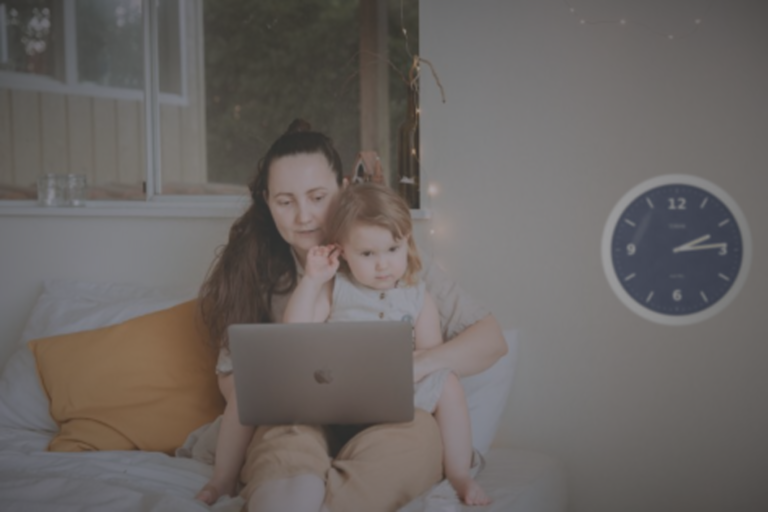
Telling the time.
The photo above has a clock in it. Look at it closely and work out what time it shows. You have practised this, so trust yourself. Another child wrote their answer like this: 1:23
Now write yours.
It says 2:14
